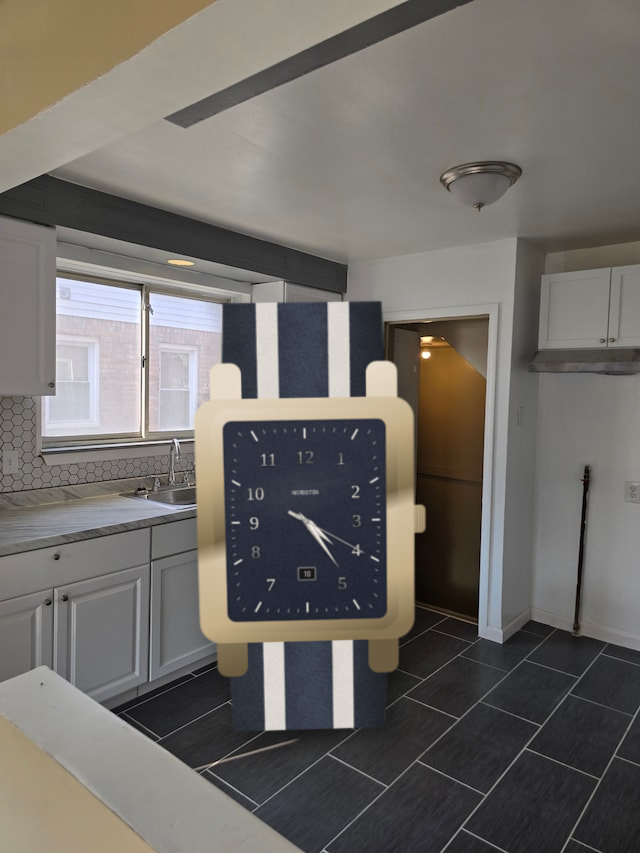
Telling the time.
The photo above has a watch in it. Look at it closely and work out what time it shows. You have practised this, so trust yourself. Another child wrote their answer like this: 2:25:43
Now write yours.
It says 4:24:20
